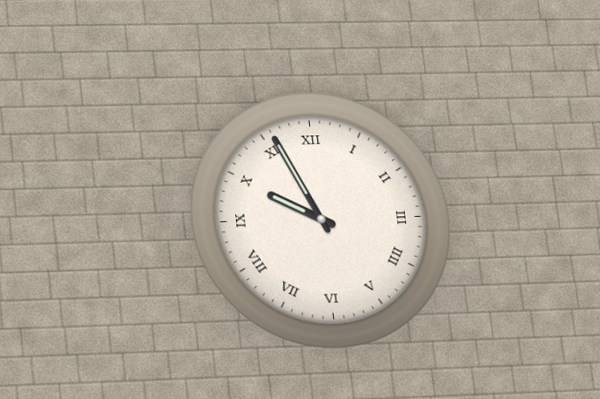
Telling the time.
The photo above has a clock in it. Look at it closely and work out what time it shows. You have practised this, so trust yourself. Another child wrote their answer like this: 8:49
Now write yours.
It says 9:56
